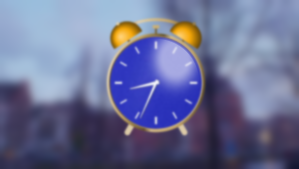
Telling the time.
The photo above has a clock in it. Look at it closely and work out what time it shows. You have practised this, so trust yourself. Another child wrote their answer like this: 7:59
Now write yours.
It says 8:34
